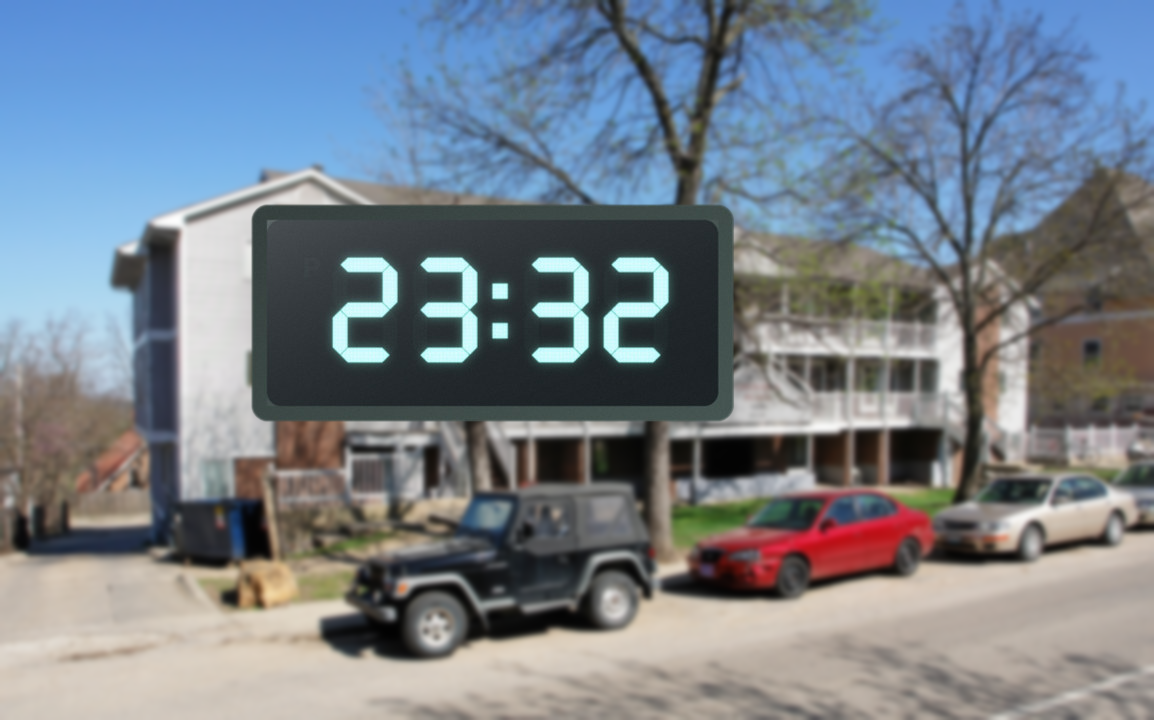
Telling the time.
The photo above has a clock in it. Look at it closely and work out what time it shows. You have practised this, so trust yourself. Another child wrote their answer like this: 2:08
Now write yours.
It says 23:32
